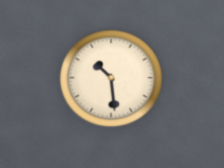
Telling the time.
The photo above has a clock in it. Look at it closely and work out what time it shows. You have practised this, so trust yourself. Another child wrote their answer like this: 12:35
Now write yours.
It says 10:29
